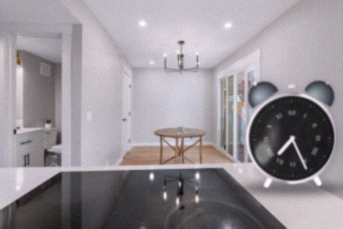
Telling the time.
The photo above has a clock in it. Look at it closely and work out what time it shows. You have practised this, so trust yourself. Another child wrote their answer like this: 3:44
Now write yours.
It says 7:26
